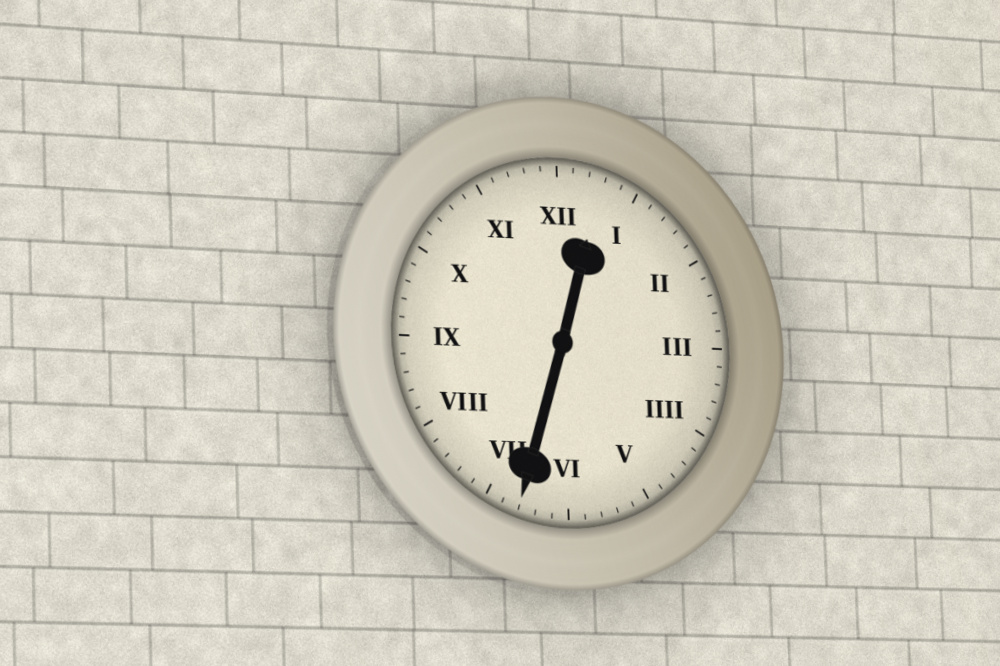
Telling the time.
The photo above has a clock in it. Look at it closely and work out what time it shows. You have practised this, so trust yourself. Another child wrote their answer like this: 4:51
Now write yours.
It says 12:33
